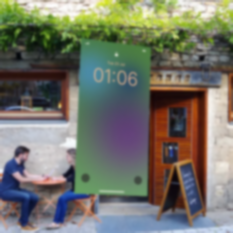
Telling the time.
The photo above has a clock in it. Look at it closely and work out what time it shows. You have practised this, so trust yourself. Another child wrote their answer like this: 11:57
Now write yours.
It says 1:06
